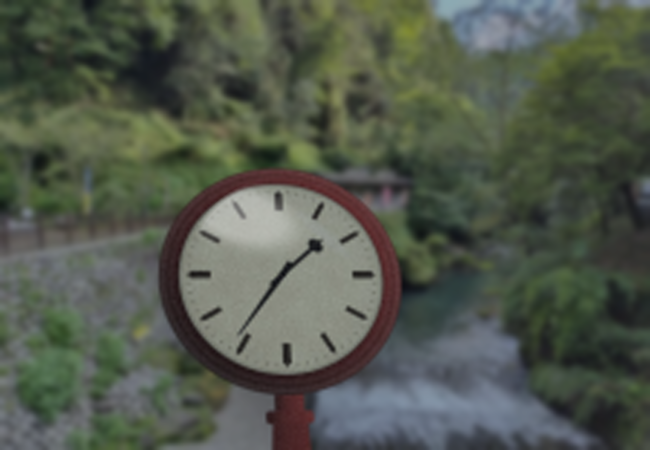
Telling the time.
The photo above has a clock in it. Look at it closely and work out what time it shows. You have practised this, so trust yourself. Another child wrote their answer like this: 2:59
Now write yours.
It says 1:36
